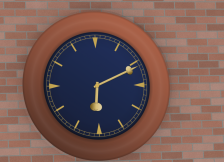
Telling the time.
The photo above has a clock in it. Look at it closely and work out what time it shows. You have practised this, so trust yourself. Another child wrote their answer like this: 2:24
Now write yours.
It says 6:11
